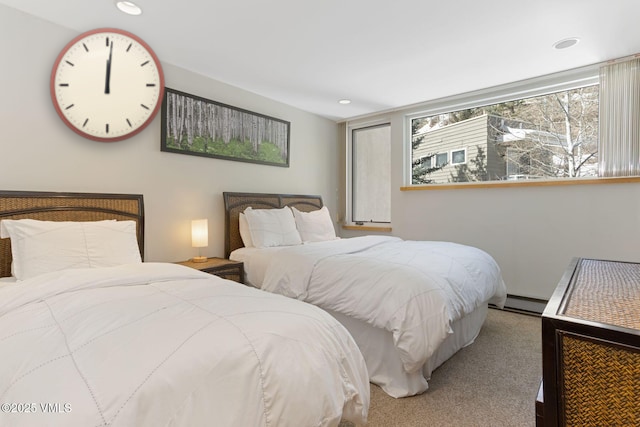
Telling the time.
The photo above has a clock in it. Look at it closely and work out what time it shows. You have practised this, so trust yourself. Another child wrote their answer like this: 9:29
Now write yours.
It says 12:01
